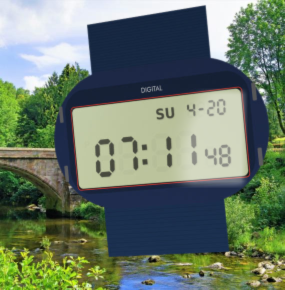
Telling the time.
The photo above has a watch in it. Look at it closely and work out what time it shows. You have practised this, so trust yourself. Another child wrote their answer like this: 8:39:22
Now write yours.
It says 7:11:48
